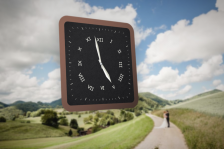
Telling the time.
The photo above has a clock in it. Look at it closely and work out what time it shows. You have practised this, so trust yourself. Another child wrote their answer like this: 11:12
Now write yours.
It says 4:58
